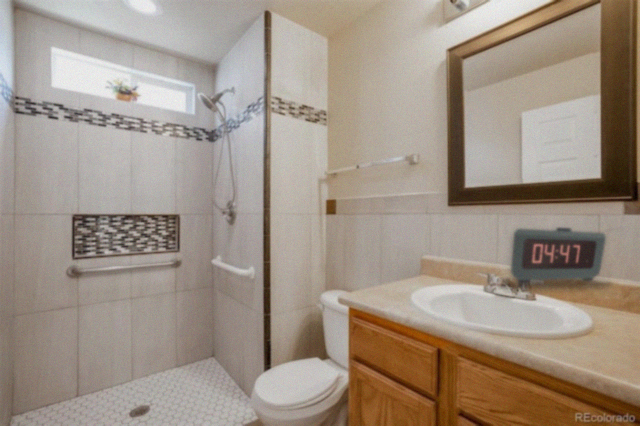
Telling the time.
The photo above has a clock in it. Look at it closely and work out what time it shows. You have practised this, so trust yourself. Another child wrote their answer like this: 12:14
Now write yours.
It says 4:47
